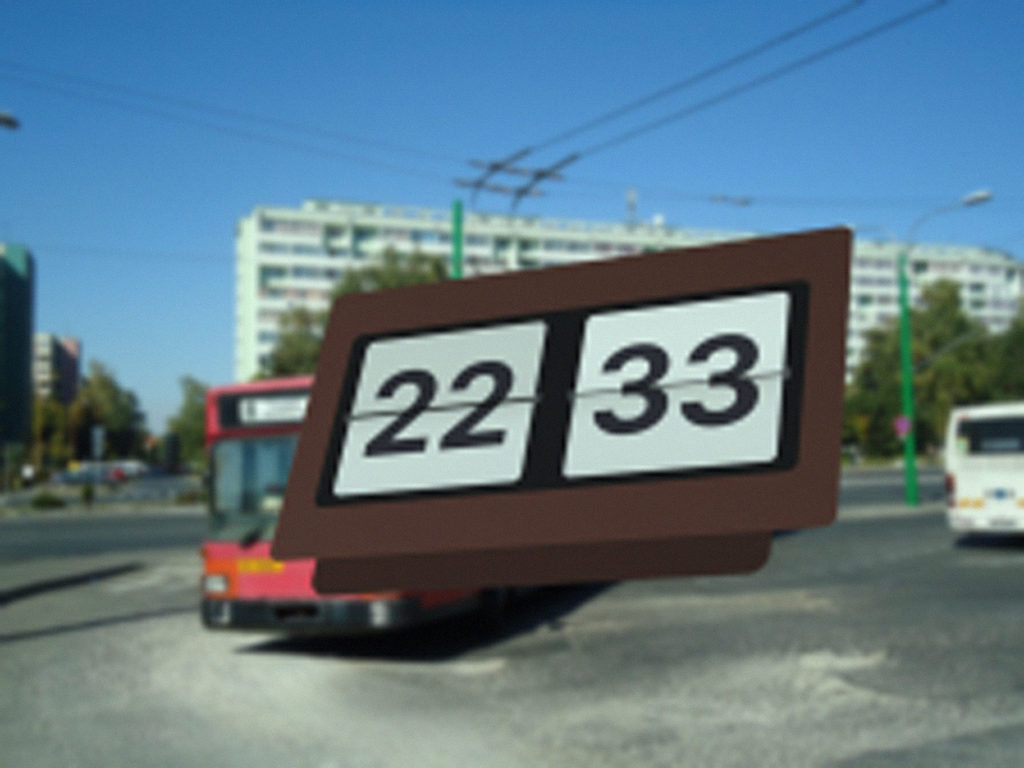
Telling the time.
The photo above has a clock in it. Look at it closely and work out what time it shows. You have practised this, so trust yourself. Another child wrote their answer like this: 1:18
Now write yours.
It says 22:33
